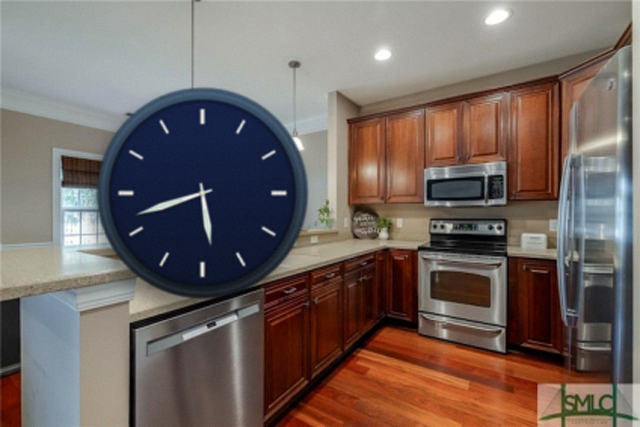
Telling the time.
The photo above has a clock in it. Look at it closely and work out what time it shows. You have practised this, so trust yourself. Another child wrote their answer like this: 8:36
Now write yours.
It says 5:42
